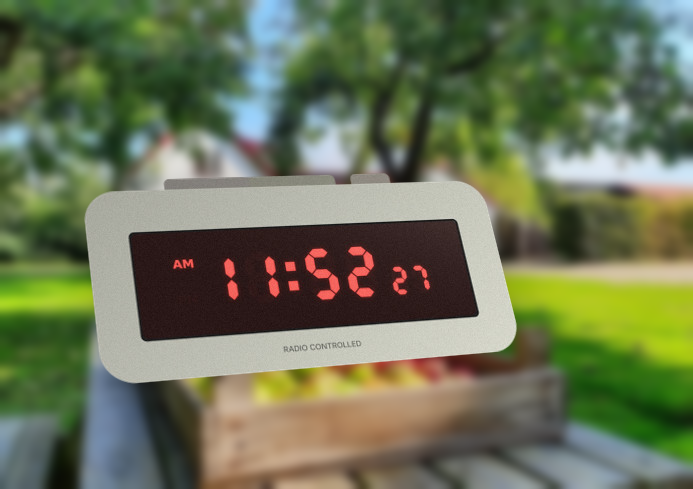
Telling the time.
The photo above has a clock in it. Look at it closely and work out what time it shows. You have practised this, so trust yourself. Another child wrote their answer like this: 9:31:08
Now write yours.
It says 11:52:27
